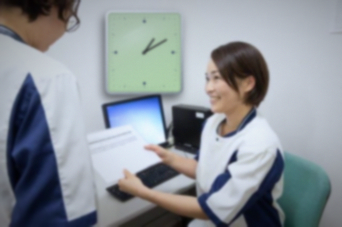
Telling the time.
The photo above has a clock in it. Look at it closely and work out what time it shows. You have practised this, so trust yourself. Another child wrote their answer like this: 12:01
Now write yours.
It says 1:10
